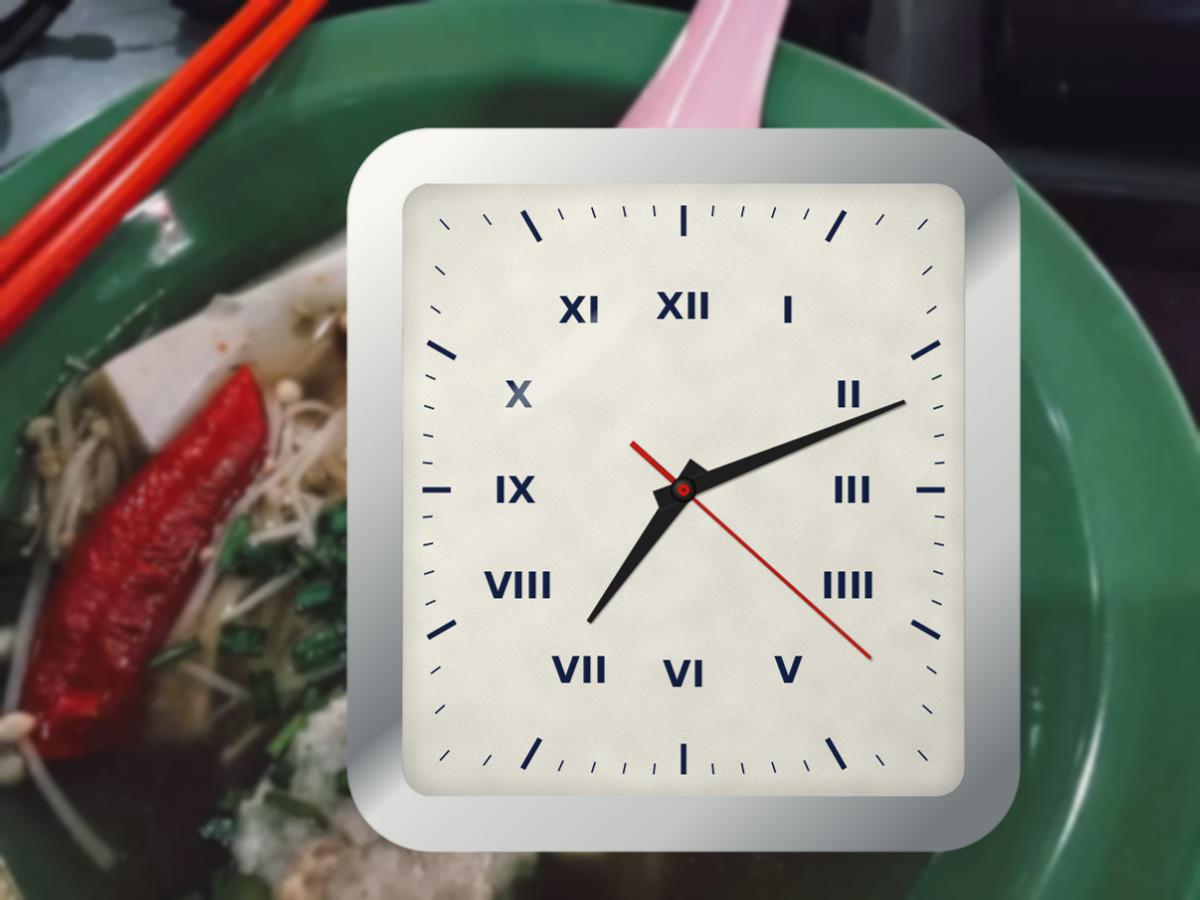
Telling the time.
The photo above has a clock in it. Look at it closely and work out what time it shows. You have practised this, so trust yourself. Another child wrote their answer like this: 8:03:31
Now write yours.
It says 7:11:22
